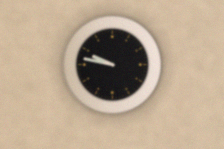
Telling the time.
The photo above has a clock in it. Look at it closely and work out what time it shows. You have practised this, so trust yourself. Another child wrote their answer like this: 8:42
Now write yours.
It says 9:47
